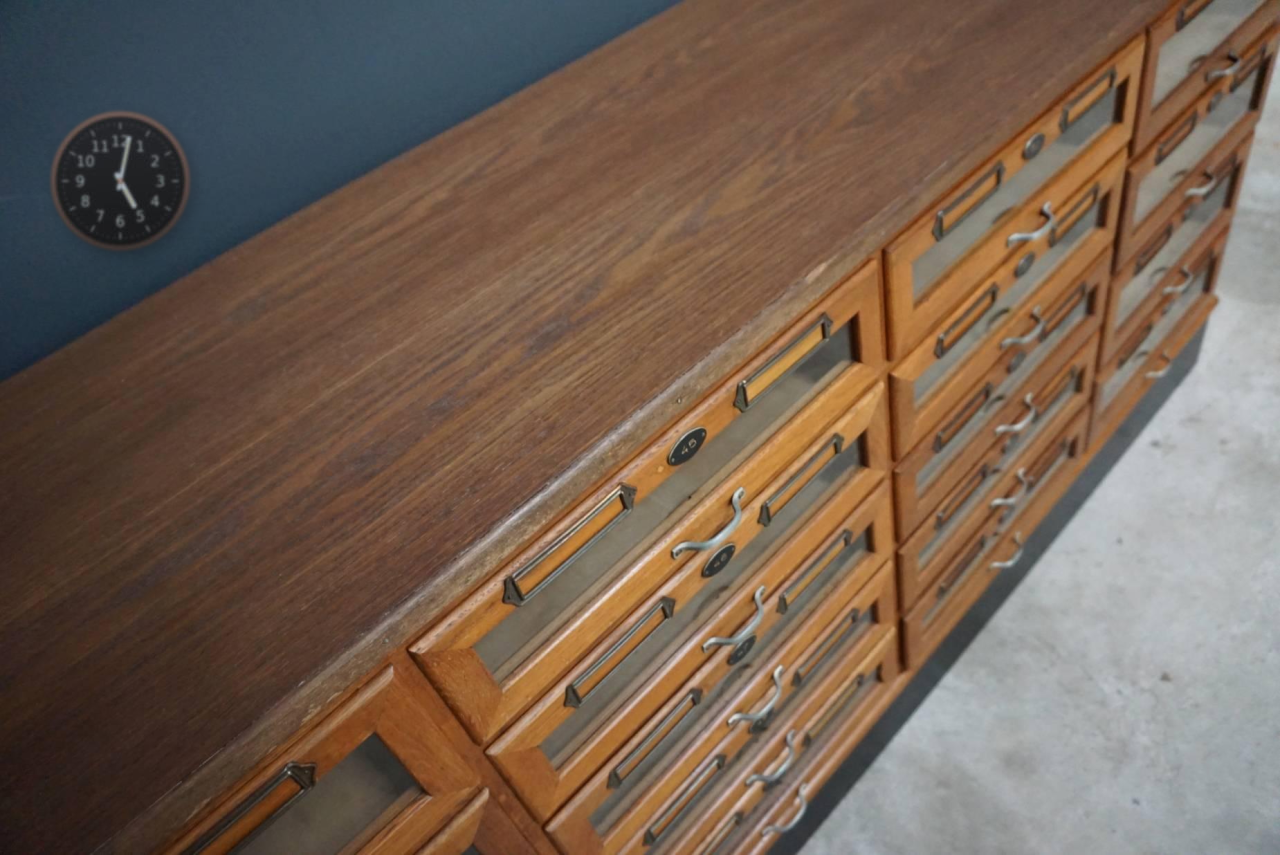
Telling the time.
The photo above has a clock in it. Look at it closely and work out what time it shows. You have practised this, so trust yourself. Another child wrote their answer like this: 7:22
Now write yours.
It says 5:02
